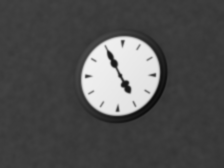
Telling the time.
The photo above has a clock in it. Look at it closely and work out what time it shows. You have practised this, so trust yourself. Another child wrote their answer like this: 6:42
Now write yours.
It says 4:55
